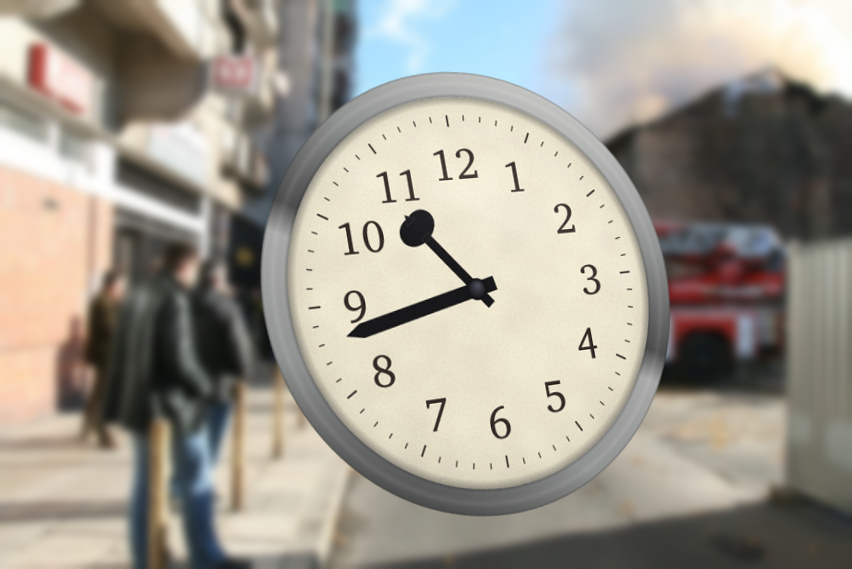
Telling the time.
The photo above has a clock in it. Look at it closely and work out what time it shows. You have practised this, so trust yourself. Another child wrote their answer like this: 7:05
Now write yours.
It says 10:43
